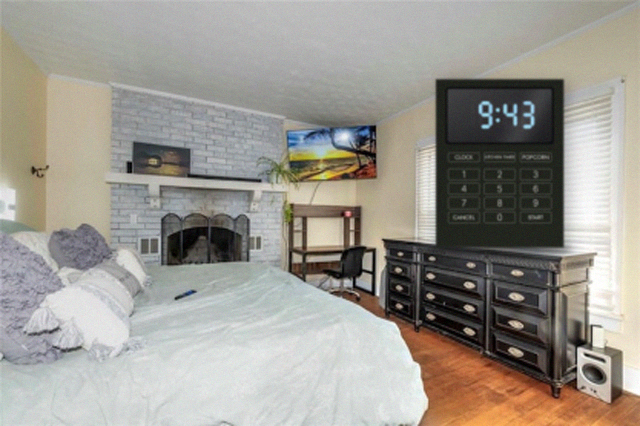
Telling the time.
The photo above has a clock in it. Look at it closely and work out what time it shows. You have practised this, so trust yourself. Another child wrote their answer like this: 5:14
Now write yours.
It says 9:43
